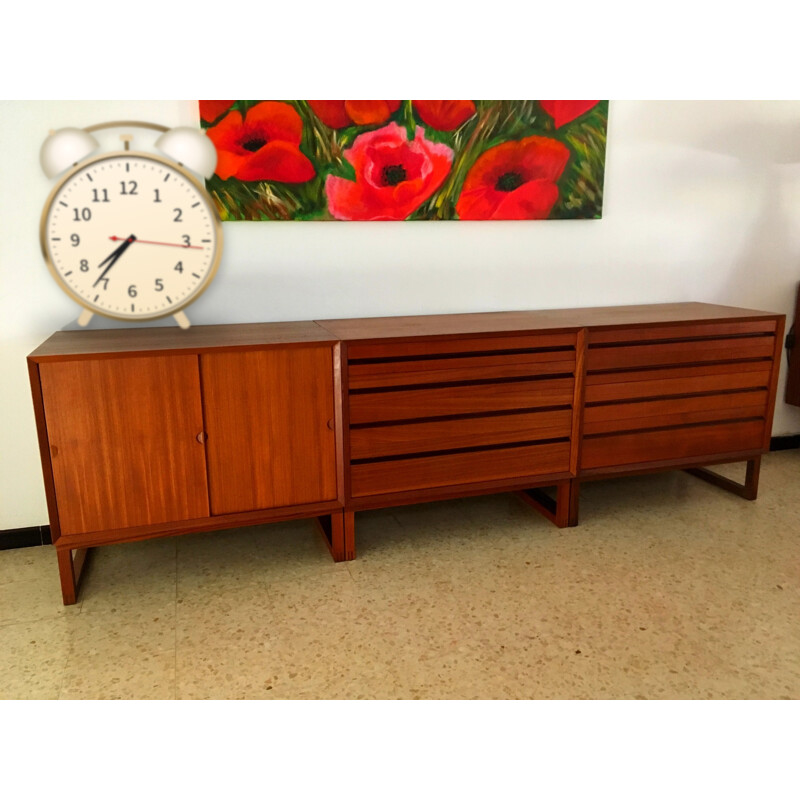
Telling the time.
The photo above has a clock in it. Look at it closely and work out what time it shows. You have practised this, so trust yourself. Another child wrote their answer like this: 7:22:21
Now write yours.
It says 7:36:16
